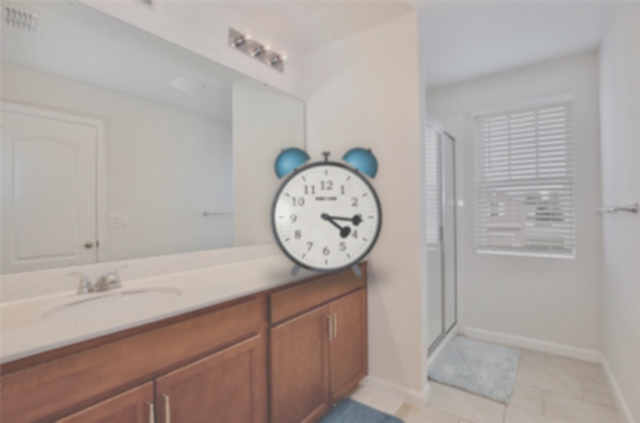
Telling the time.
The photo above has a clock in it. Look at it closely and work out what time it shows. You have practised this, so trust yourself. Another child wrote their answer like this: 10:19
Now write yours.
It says 4:16
